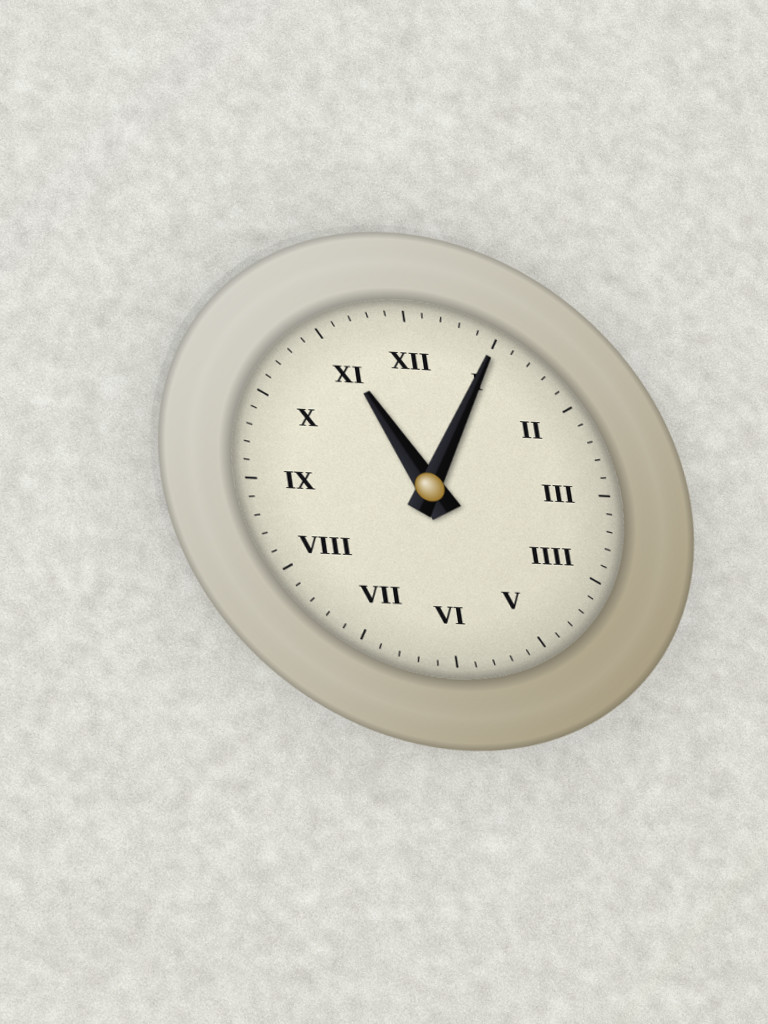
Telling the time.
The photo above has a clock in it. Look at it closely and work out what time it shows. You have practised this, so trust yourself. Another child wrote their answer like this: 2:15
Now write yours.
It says 11:05
